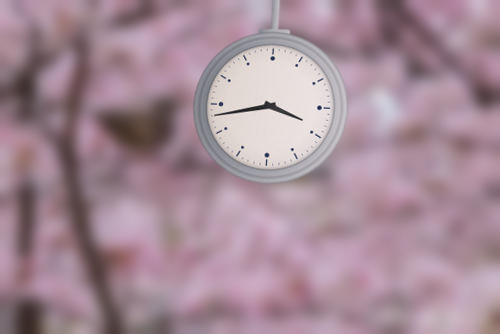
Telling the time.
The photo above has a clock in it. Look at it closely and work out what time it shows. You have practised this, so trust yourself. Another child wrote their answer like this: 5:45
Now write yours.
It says 3:43
